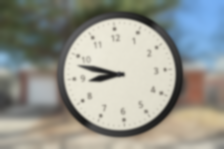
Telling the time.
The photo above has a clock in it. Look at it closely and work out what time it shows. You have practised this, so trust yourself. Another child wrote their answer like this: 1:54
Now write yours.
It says 8:48
